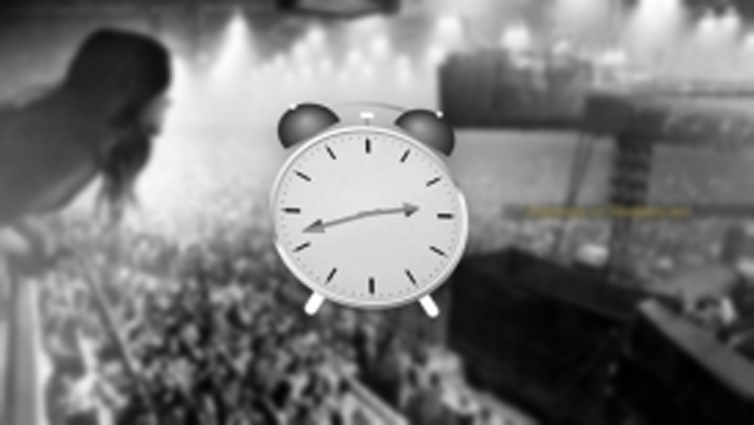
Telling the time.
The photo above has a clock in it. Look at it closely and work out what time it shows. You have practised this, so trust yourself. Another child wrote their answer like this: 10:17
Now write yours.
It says 2:42
